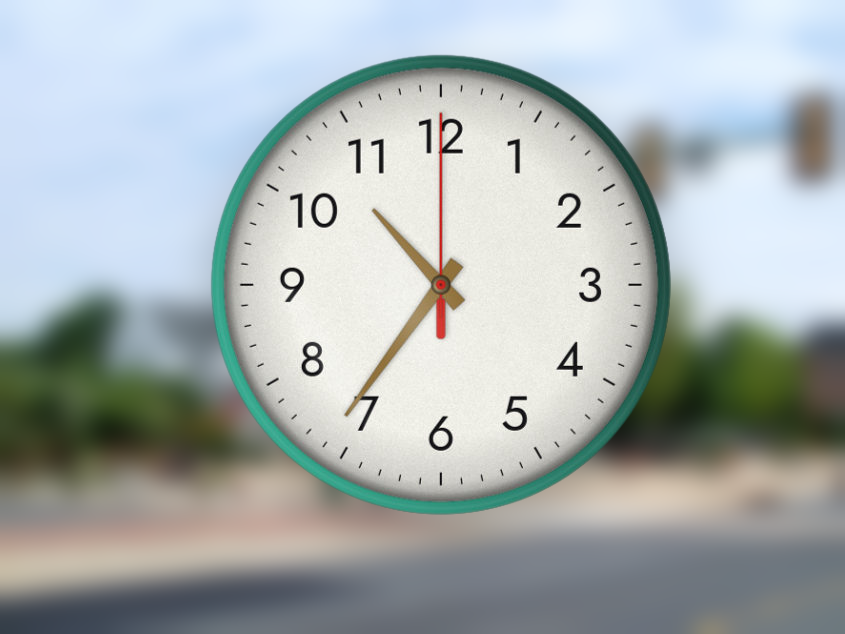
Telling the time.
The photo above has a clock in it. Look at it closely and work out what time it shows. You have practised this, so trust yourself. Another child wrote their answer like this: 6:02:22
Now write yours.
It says 10:36:00
